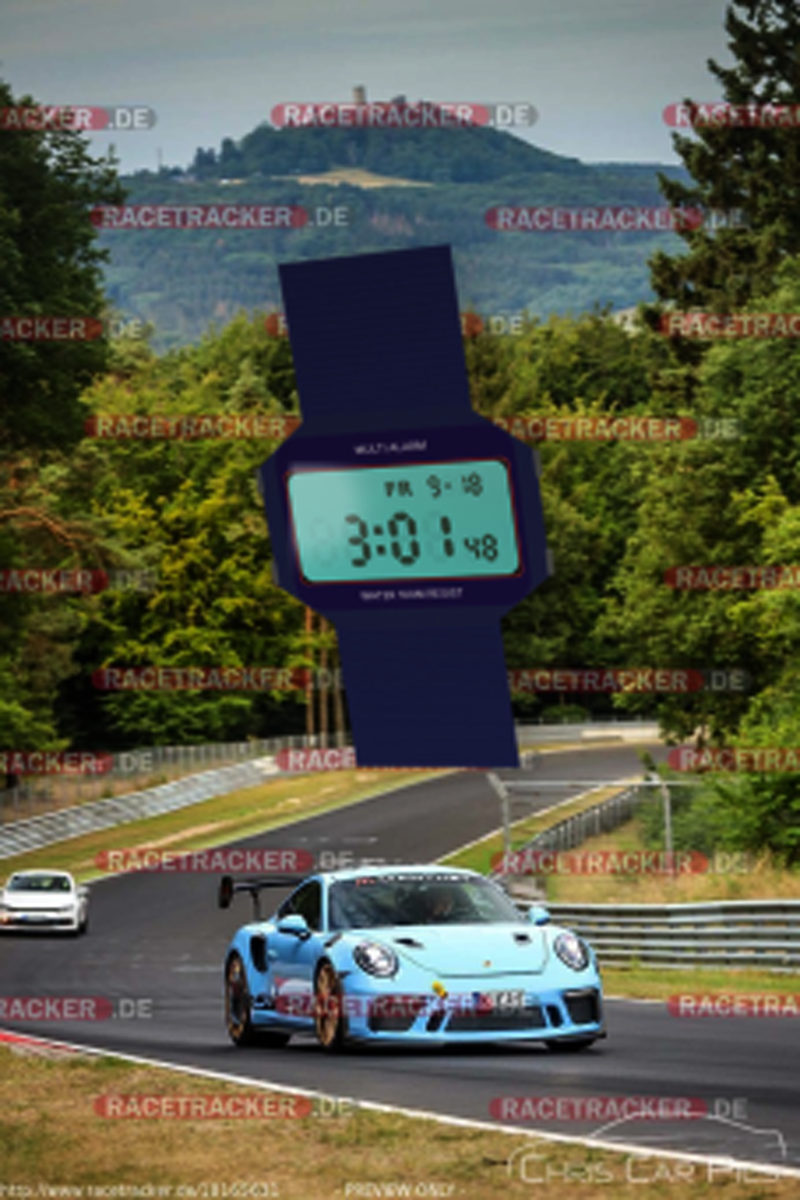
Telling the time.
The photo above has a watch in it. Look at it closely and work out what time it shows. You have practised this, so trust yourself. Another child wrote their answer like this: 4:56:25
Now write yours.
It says 3:01:48
